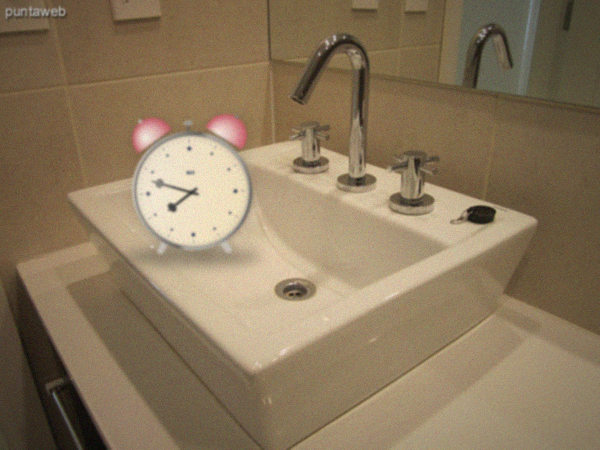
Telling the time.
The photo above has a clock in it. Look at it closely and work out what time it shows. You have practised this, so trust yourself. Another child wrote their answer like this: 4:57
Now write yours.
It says 7:48
